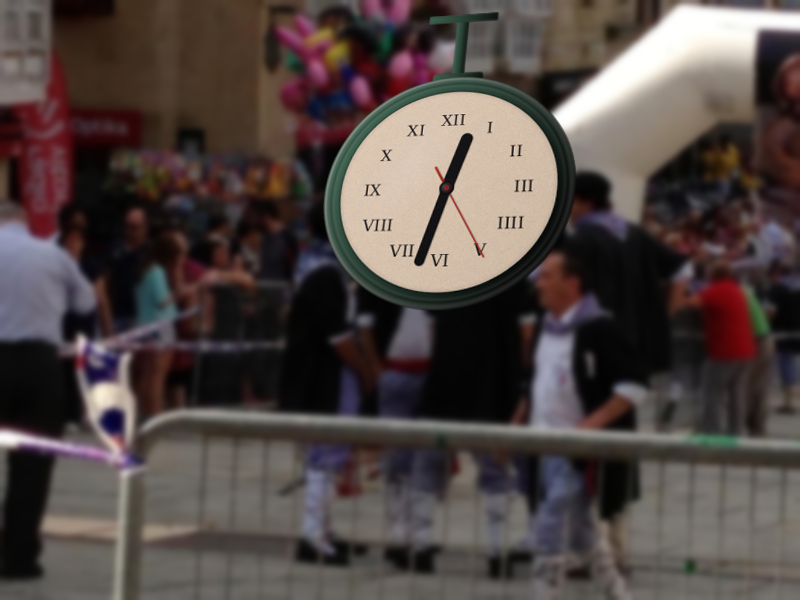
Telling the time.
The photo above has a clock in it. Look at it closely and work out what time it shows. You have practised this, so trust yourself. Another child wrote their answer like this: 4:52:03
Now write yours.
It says 12:32:25
